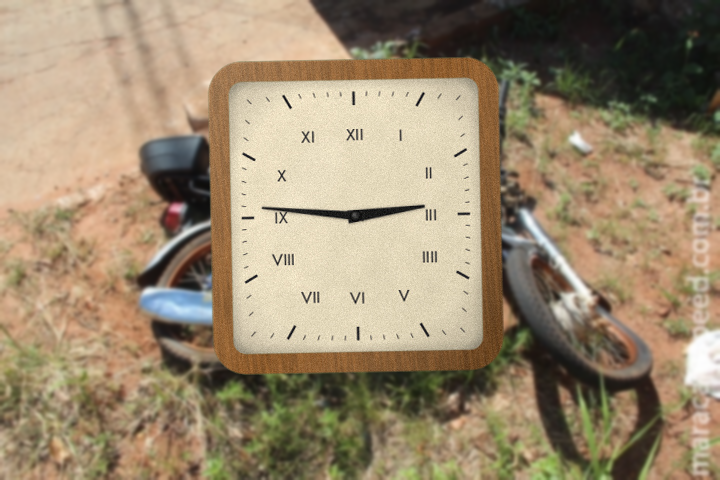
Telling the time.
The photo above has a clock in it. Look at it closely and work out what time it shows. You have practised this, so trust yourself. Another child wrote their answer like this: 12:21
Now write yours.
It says 2:46
